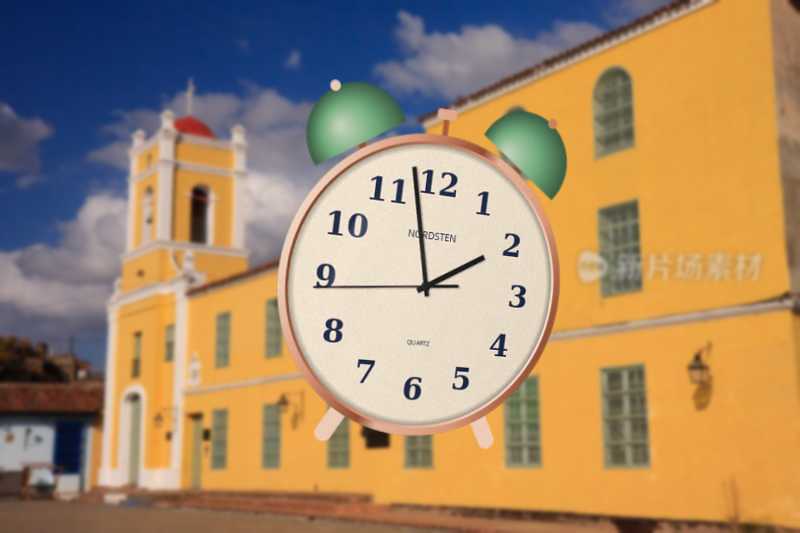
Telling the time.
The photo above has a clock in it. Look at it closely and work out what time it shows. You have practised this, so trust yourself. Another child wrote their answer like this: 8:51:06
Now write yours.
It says 1:57:44
